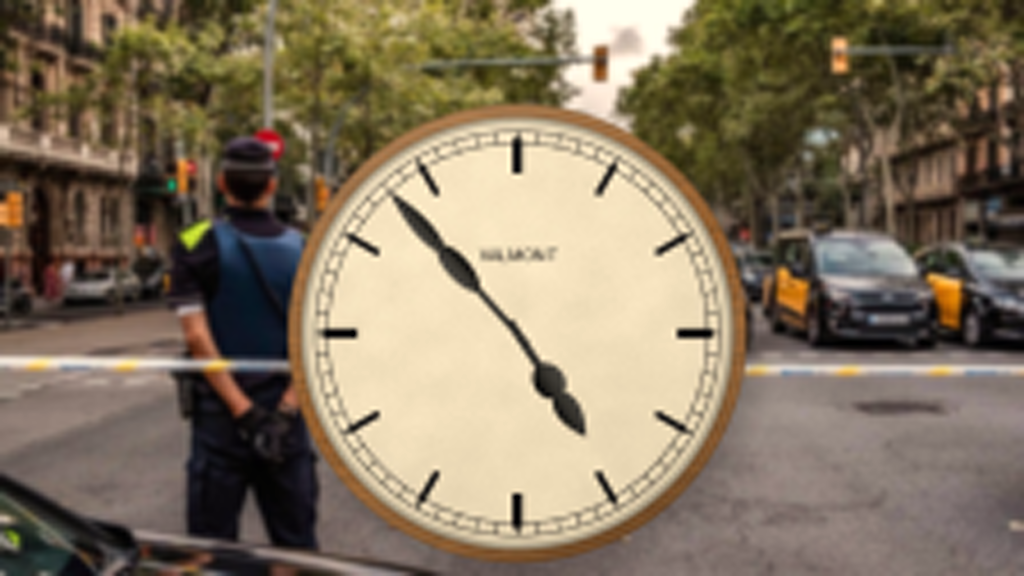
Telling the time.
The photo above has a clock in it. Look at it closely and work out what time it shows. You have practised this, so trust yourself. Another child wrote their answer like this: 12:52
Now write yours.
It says 4:53
